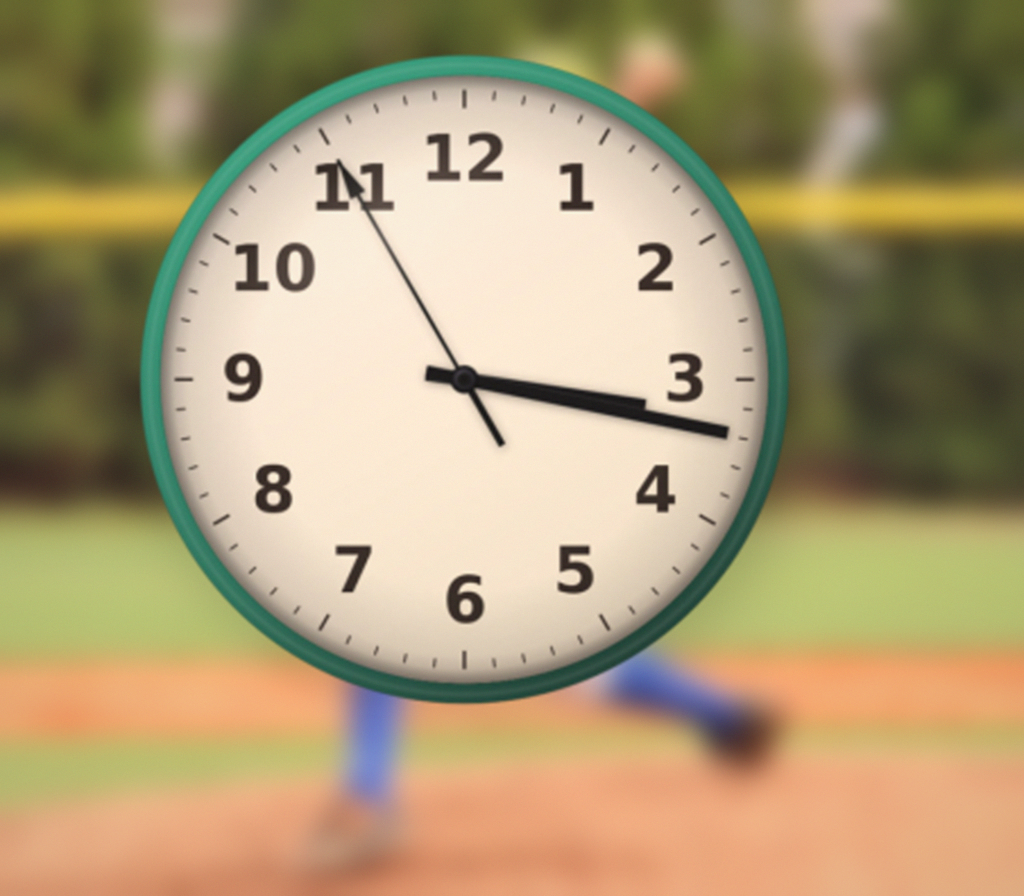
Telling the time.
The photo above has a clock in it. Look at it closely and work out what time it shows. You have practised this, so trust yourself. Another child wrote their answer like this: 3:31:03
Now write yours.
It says 3:16:55
